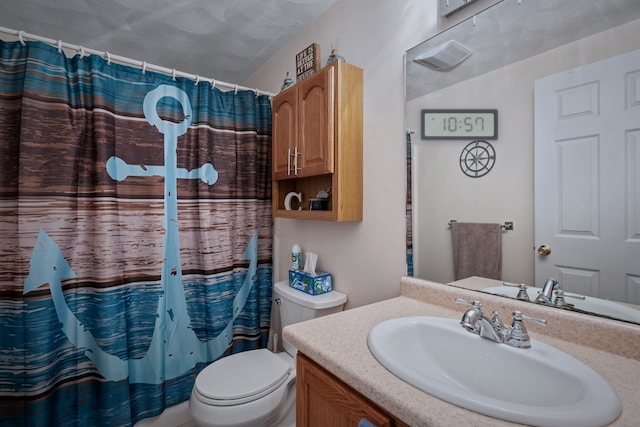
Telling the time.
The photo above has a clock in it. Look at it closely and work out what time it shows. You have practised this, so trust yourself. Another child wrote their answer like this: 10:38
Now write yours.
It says 10:57
